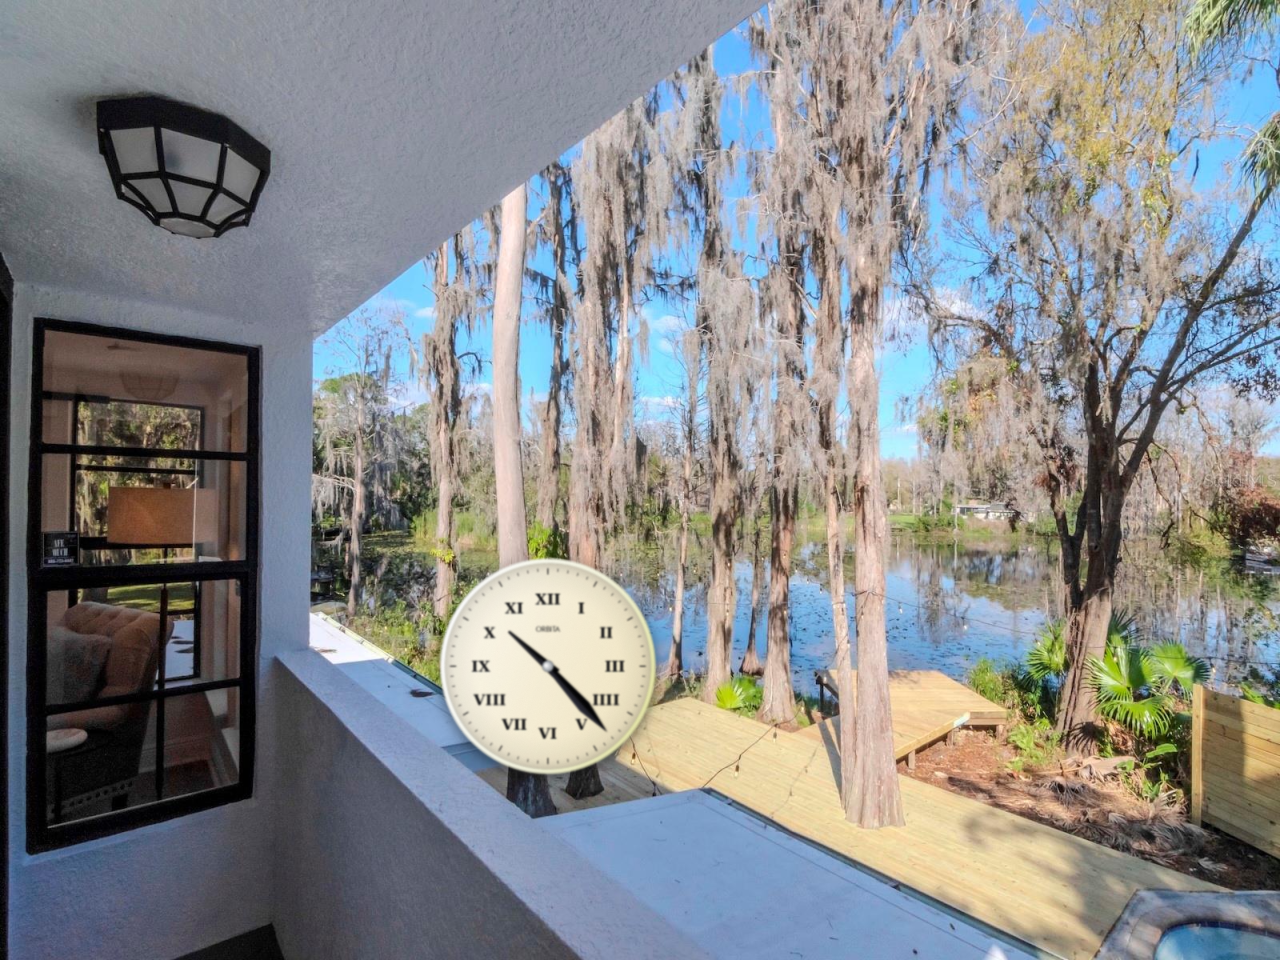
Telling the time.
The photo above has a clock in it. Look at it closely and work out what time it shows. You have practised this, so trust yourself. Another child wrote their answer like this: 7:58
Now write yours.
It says 10:23
